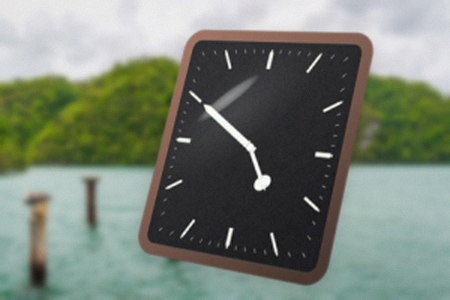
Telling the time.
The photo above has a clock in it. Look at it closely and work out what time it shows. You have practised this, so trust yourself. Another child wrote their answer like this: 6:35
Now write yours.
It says 4:50
